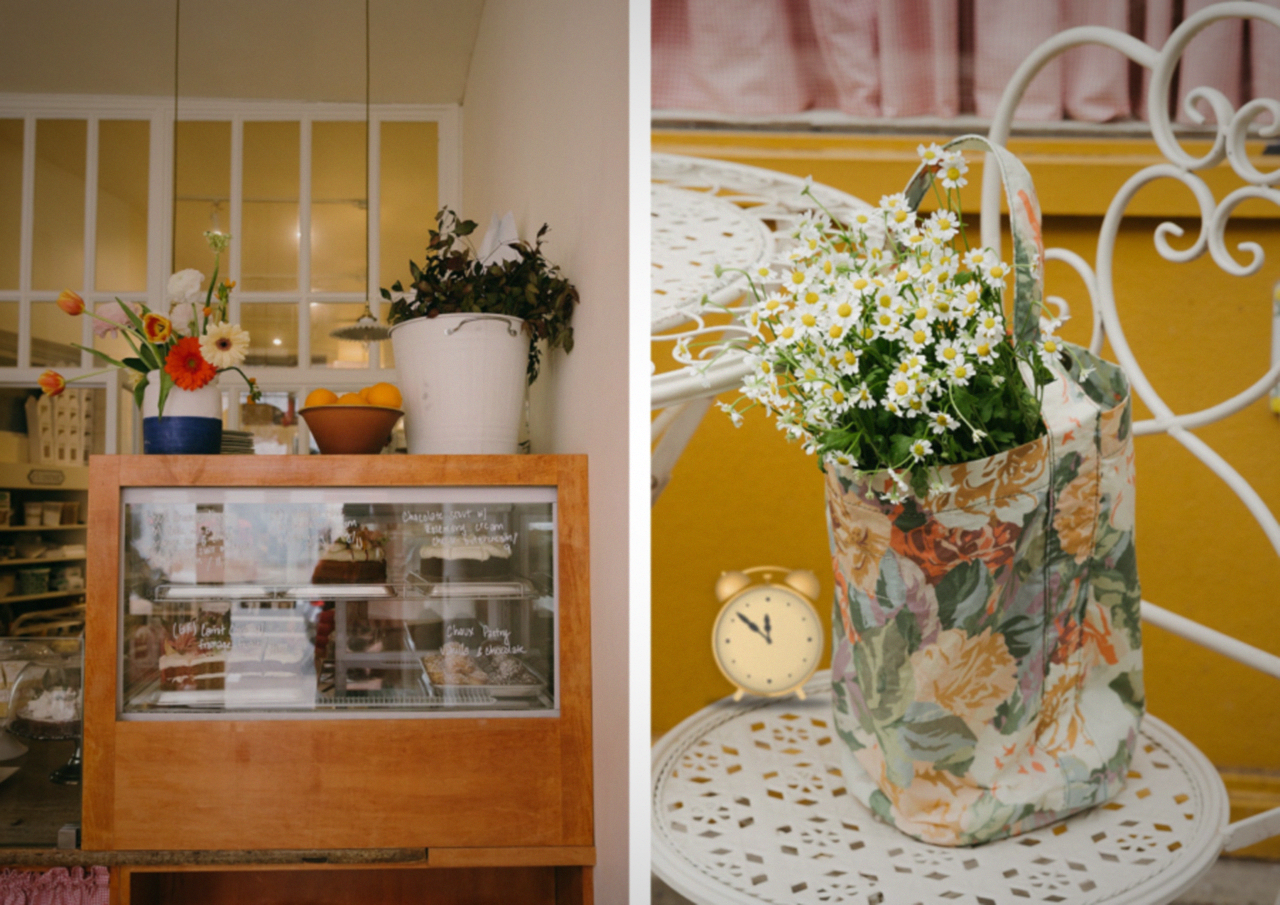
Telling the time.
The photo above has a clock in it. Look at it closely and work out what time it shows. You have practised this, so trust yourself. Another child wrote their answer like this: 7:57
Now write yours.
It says 11:52
